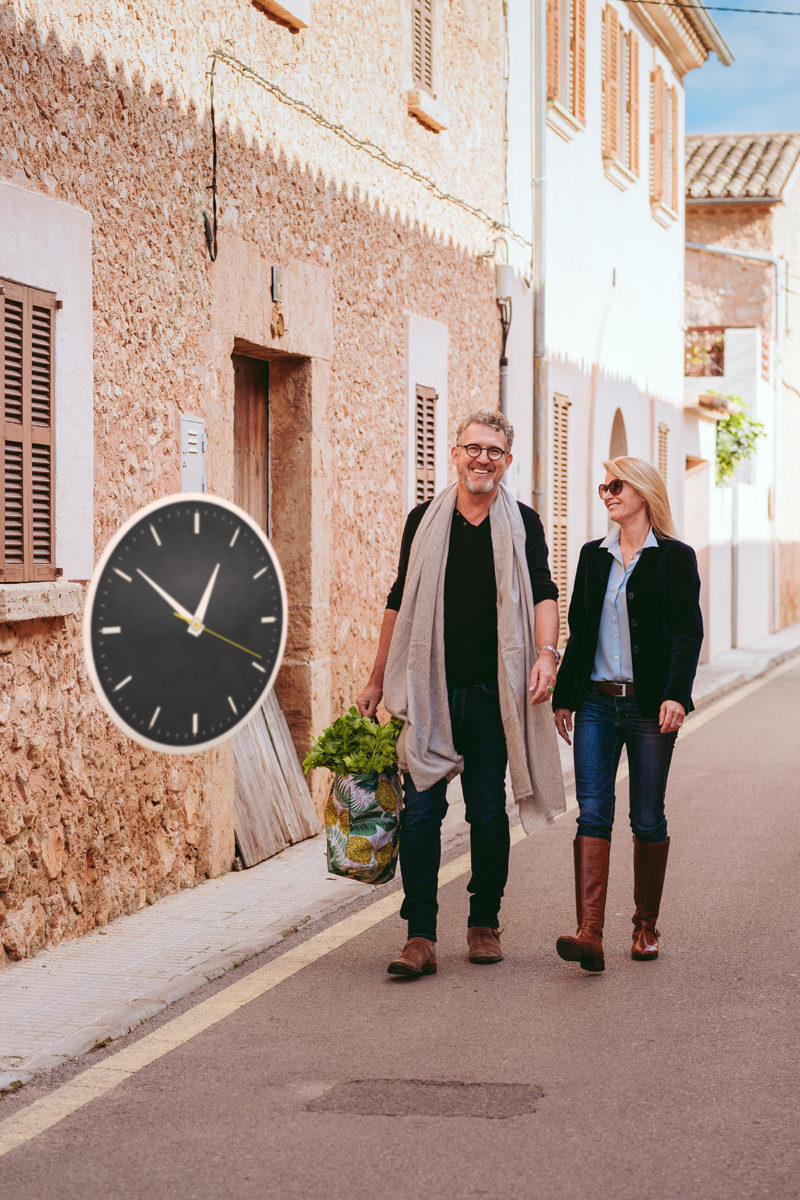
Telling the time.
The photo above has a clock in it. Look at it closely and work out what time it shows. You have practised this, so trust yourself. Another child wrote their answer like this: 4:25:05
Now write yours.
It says 12:51:19
